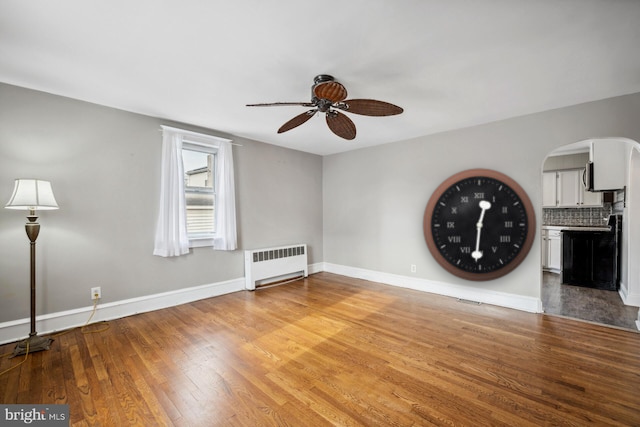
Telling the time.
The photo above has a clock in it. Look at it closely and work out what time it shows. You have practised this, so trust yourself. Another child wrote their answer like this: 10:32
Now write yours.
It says 12:31
